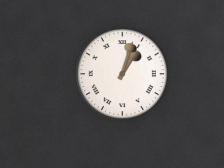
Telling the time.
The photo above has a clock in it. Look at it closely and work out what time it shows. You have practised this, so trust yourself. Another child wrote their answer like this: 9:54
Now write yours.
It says 1:03
